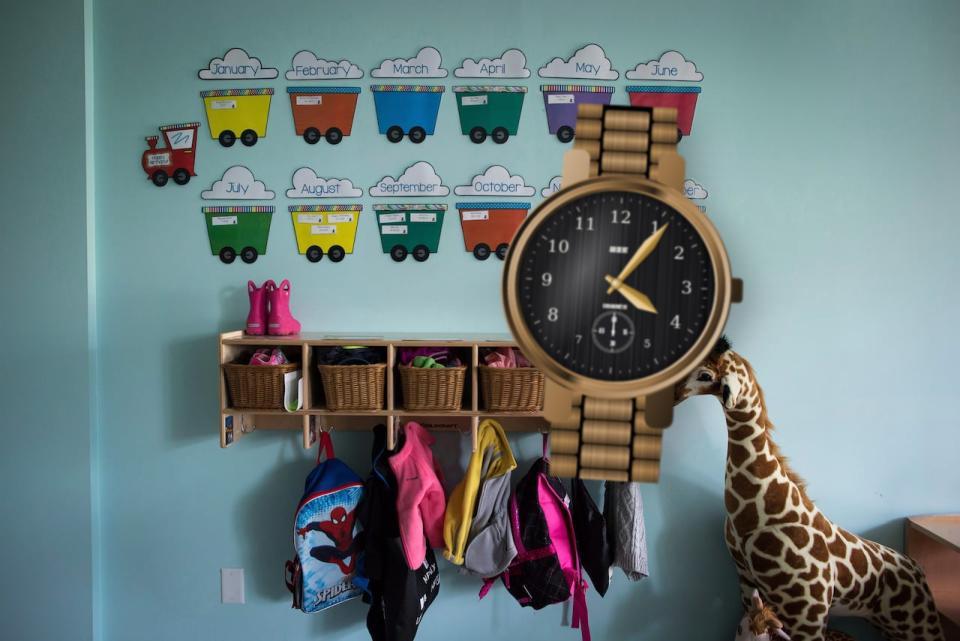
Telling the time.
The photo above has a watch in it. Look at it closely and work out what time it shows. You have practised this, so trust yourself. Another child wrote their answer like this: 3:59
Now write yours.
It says 4:06
